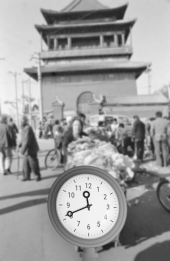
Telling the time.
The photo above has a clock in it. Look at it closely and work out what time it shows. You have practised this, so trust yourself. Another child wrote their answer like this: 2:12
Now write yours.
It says 11:41
